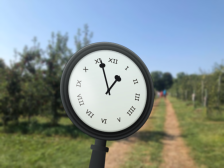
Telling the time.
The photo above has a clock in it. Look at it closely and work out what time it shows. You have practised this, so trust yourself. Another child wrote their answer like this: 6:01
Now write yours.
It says 12:56
